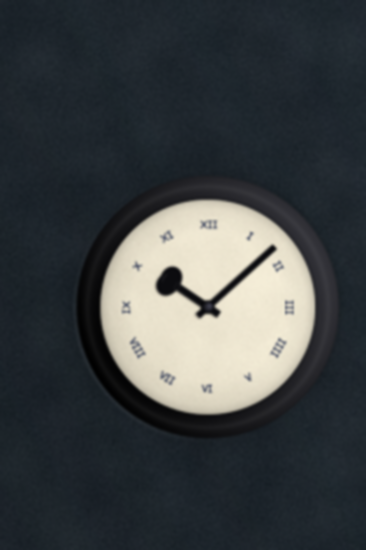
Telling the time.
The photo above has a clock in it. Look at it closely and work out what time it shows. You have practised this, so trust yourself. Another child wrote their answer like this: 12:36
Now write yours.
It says 10:08
